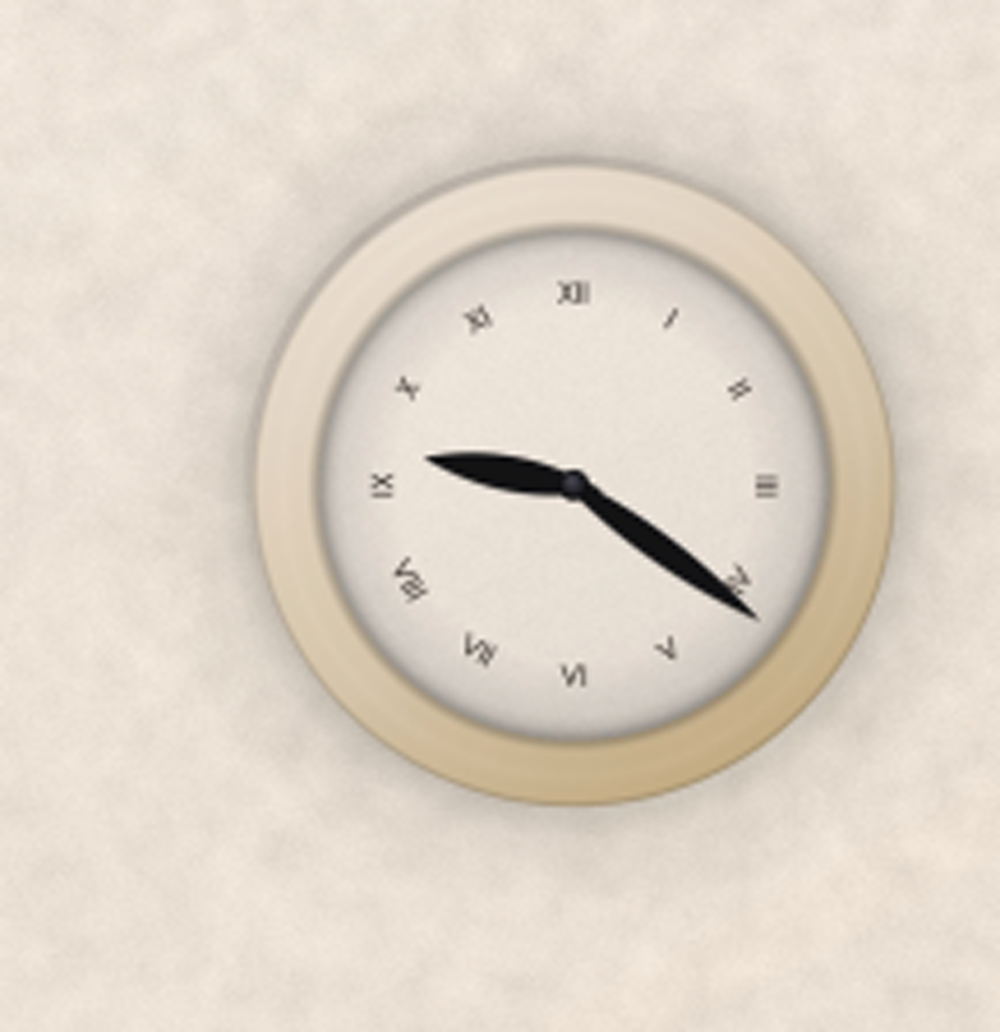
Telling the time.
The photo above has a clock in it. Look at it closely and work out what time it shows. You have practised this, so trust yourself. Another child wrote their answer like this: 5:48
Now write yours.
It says 9:21
